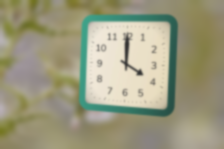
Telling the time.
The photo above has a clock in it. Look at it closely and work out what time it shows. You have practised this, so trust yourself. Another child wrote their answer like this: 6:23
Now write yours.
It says 4:00
